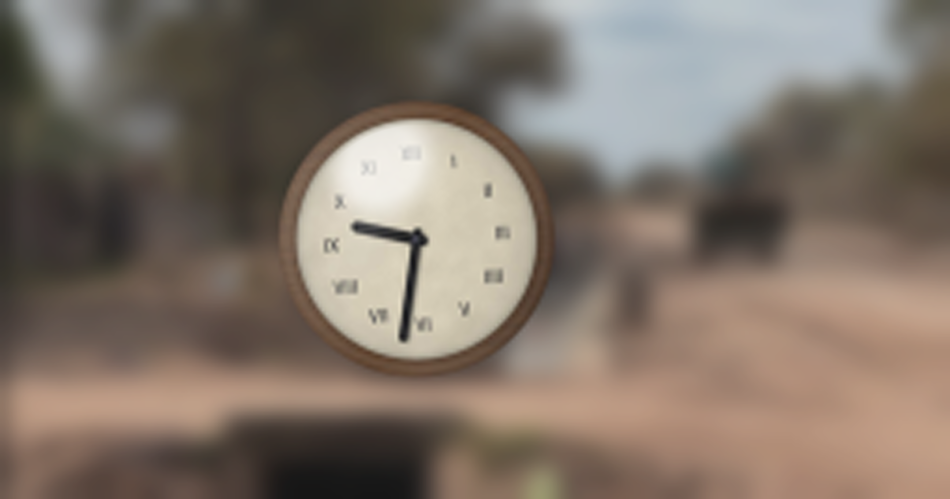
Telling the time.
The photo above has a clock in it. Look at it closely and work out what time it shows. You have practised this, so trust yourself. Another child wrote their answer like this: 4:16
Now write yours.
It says 9:32
